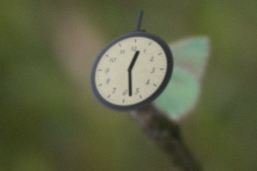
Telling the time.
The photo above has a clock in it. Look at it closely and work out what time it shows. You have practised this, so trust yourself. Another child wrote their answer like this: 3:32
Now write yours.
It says 12:28
